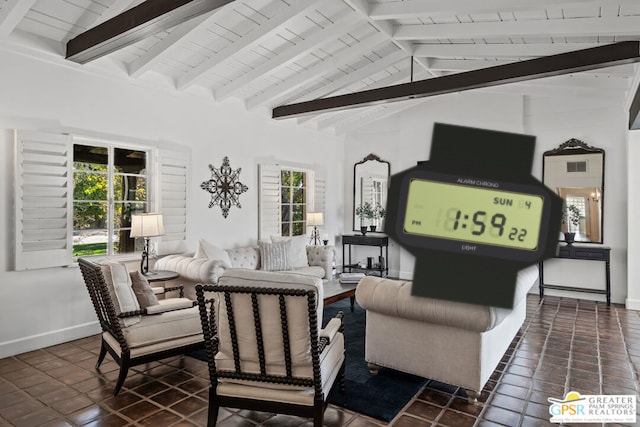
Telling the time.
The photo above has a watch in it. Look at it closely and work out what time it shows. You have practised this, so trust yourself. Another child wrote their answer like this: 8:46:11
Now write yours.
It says 1:59:22
